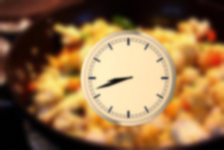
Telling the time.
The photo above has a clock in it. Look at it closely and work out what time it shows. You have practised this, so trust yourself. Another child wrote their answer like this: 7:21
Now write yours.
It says 8:42
